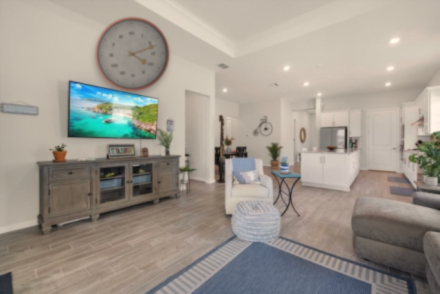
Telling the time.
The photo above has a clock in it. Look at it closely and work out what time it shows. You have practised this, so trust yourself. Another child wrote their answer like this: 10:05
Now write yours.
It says 4:12
